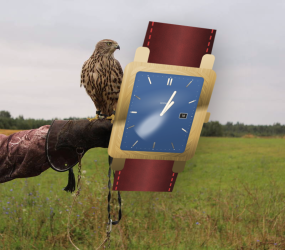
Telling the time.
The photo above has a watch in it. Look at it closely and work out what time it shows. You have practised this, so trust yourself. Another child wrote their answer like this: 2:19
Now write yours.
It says 1:03
